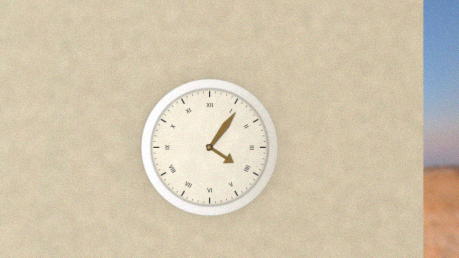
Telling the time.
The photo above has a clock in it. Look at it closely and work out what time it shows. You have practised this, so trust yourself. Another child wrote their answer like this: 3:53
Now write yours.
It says 4:06
